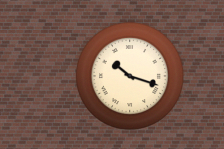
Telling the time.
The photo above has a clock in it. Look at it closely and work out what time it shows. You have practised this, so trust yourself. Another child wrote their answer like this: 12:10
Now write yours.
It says 10:18
